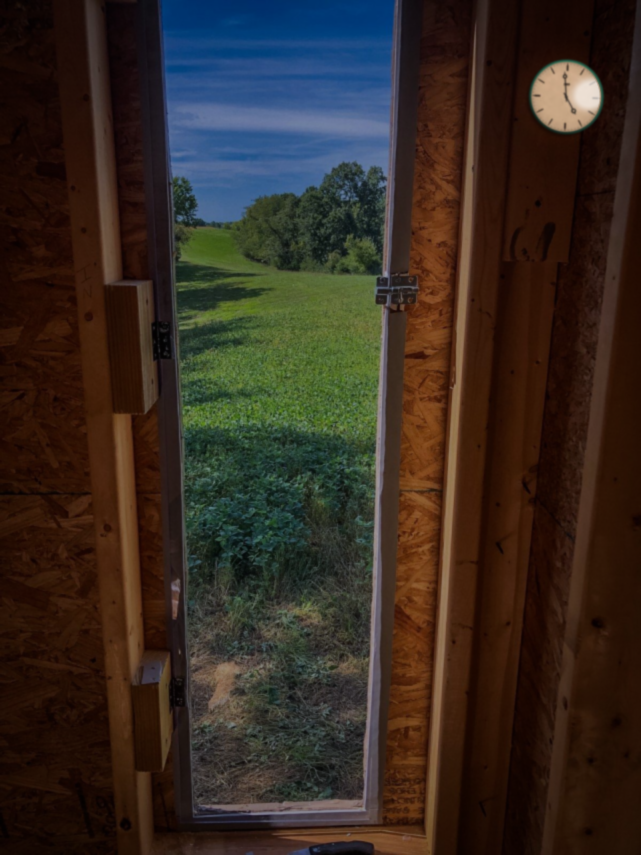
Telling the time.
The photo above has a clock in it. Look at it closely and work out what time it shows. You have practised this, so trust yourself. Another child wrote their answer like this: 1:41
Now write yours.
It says 4:59
